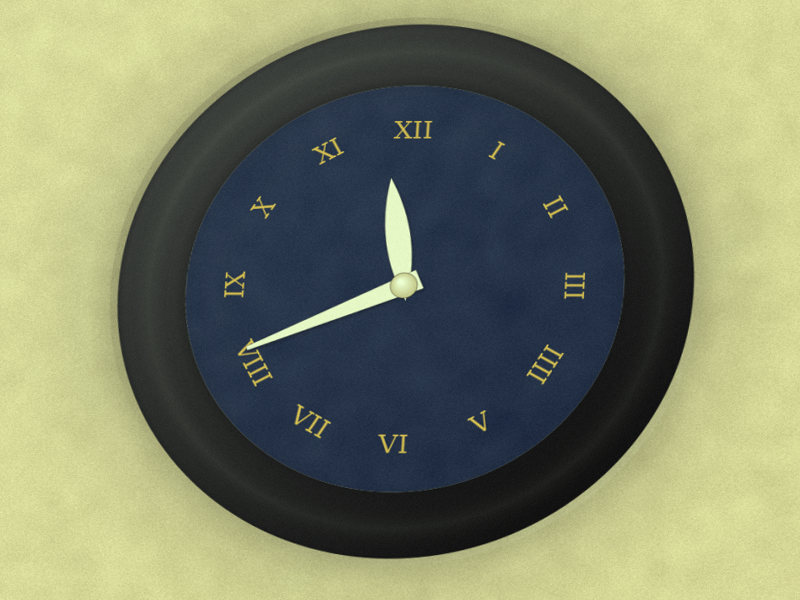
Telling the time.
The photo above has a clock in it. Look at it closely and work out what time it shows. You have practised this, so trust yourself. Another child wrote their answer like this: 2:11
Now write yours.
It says 11:41
